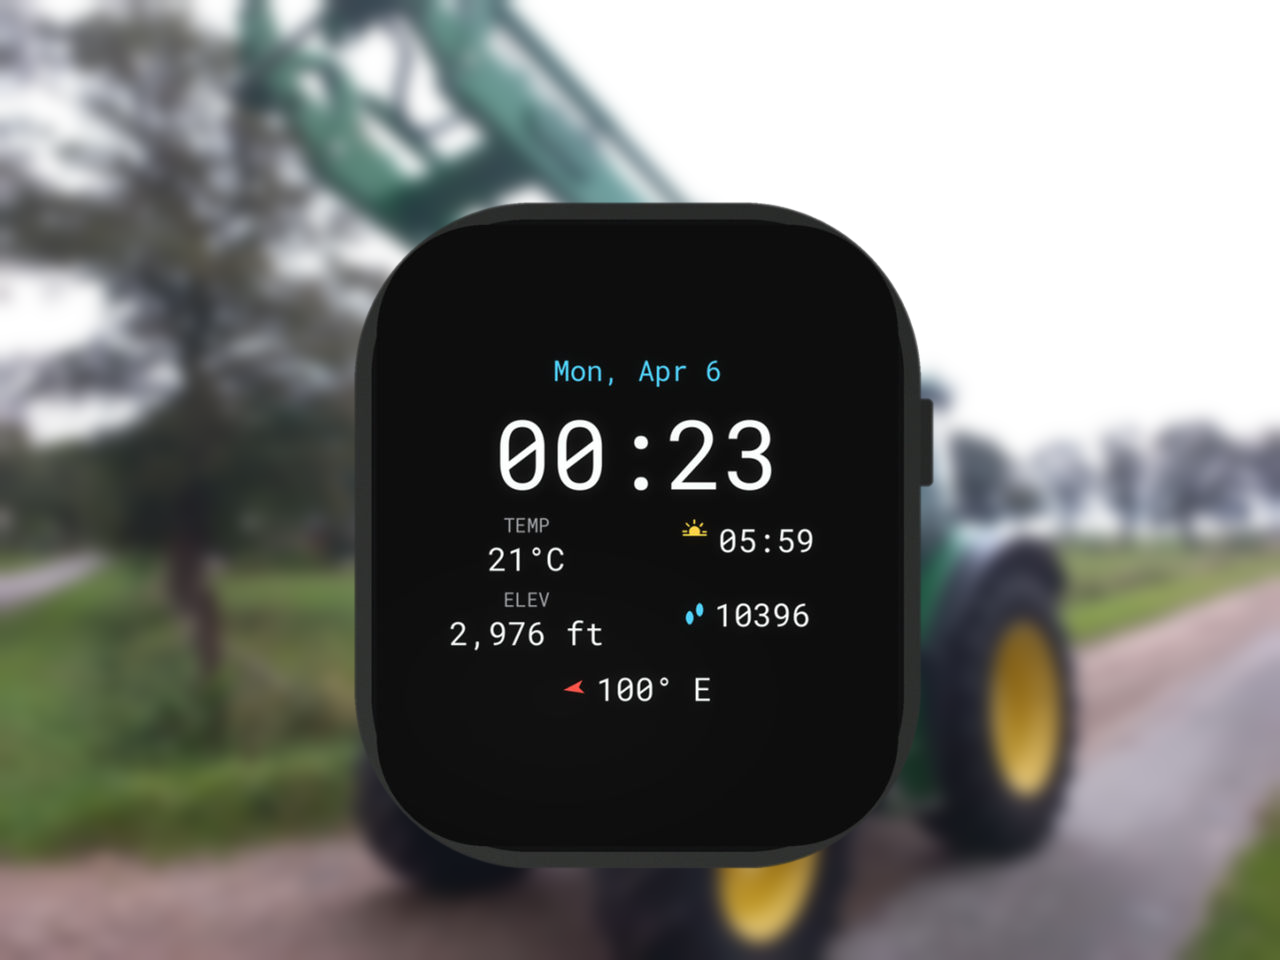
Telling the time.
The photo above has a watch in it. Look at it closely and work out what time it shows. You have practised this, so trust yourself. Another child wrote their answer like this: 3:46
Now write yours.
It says 0:23
